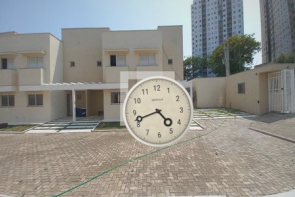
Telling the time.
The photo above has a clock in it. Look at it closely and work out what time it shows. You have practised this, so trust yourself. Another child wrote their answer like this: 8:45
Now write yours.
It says 4:42
